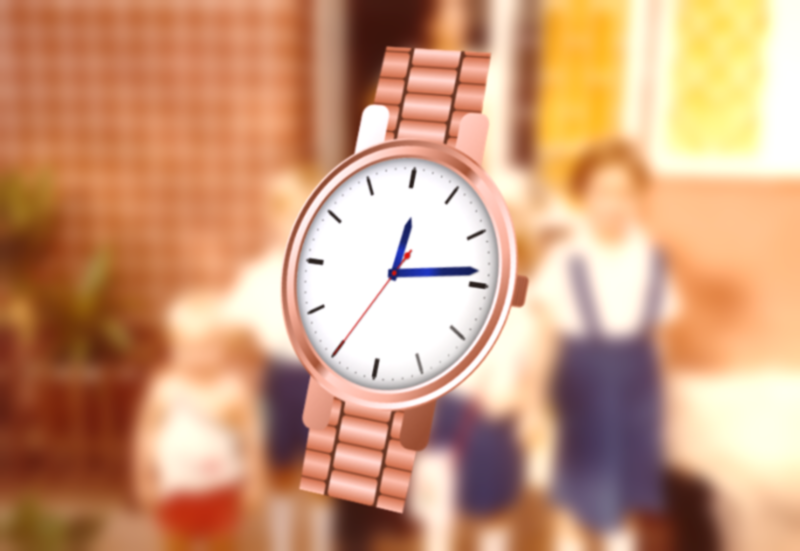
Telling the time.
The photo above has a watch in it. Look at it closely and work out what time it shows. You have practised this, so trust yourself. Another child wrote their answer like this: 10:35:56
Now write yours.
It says 12:13:35
